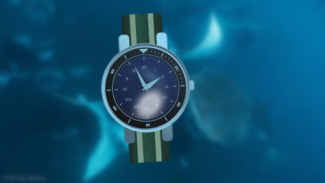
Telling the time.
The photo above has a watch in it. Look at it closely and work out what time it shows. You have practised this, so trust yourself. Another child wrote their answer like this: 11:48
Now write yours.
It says 1:56
